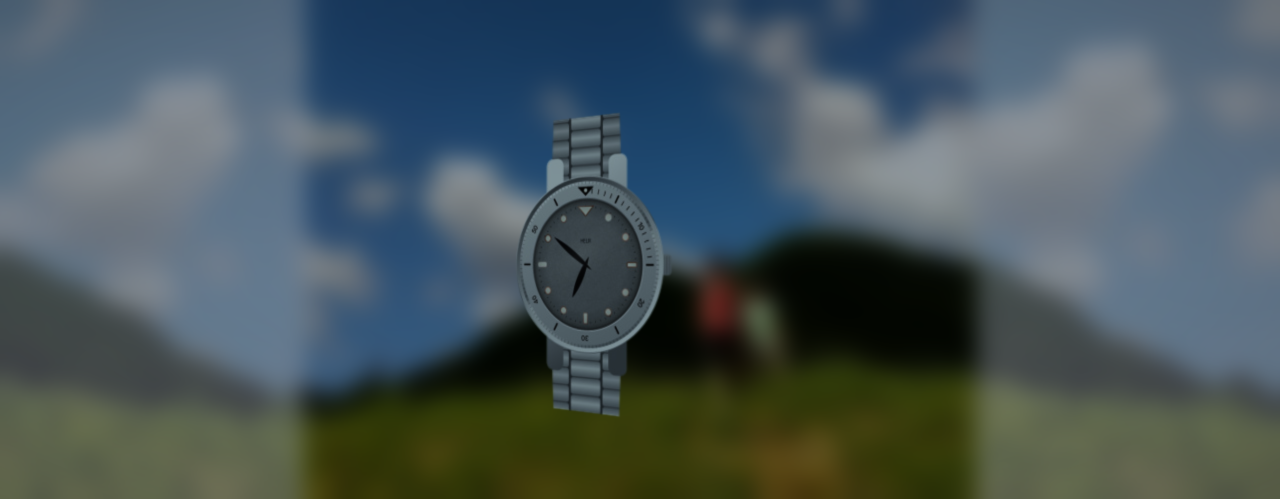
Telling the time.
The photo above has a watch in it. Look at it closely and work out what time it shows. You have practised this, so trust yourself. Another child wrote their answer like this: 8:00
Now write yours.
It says 6:51
